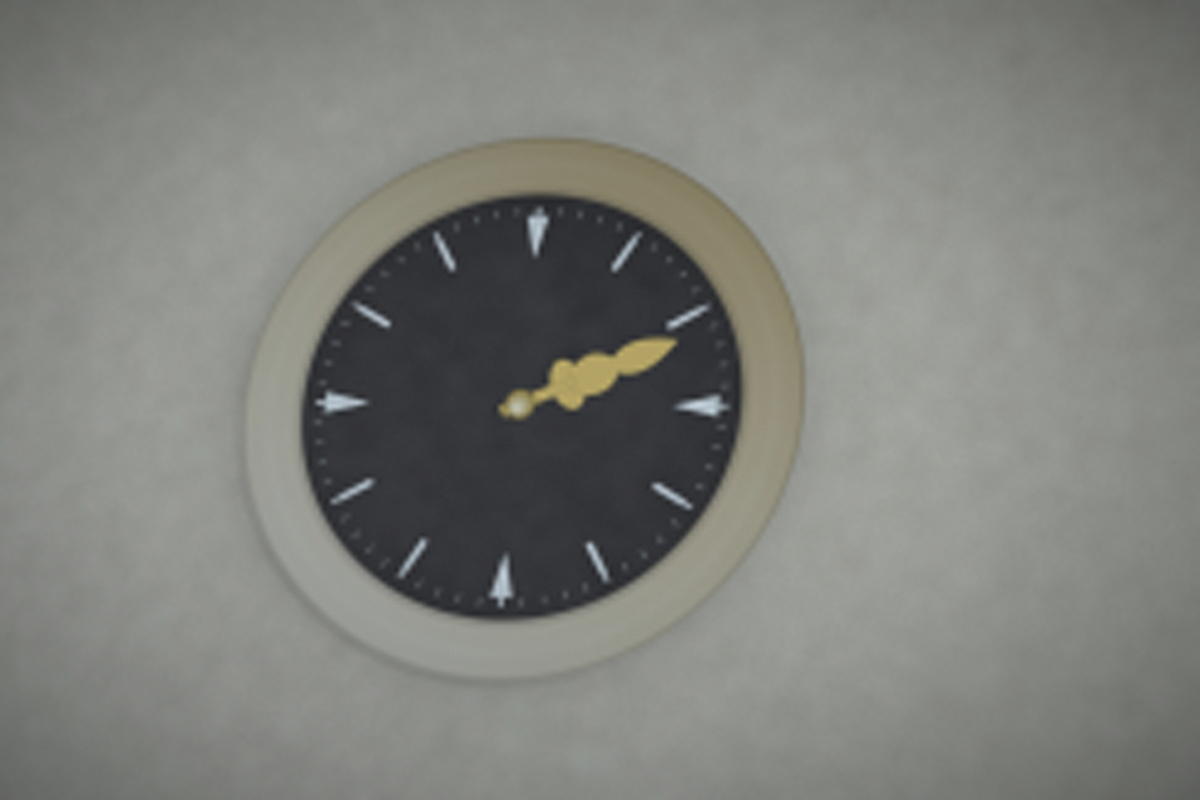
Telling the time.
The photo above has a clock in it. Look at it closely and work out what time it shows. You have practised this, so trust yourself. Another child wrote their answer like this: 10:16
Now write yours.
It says 2:11
